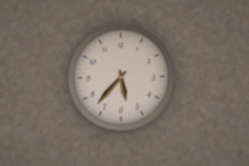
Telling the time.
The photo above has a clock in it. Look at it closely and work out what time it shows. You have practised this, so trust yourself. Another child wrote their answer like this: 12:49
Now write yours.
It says 5:37
